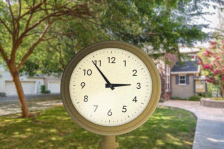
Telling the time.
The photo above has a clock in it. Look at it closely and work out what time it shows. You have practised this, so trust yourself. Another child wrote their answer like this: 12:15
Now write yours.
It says 2:54
